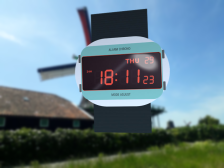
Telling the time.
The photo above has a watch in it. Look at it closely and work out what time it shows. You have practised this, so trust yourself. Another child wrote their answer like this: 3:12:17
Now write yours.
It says 18:11:23
